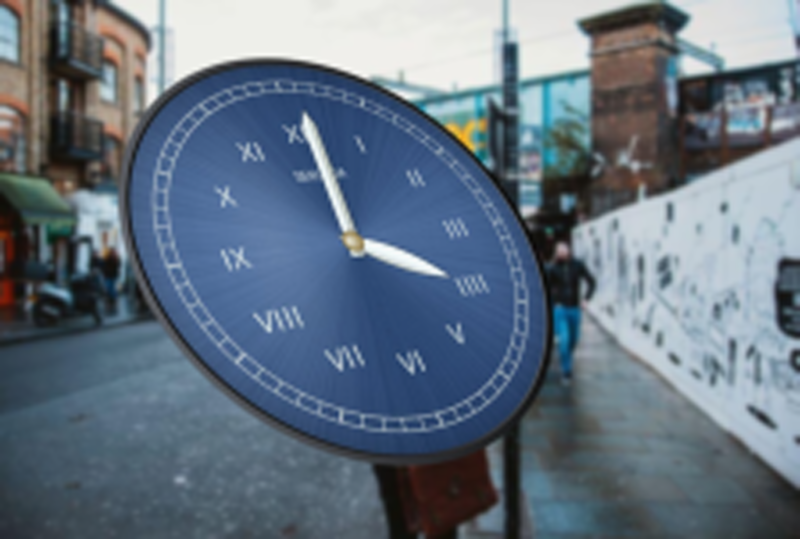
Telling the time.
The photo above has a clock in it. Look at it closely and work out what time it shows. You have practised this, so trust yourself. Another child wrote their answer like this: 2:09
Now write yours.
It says 4:01
